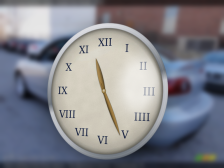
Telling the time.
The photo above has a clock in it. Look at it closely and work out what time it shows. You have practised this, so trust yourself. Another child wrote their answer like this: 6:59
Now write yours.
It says 11:26
